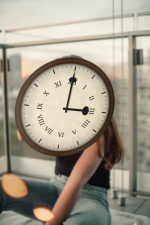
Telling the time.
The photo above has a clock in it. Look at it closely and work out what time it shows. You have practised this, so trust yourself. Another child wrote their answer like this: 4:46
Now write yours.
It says 3:00
